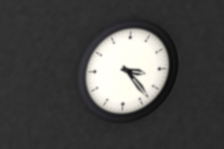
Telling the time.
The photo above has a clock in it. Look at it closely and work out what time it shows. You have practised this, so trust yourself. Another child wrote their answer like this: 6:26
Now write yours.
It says 3:23
